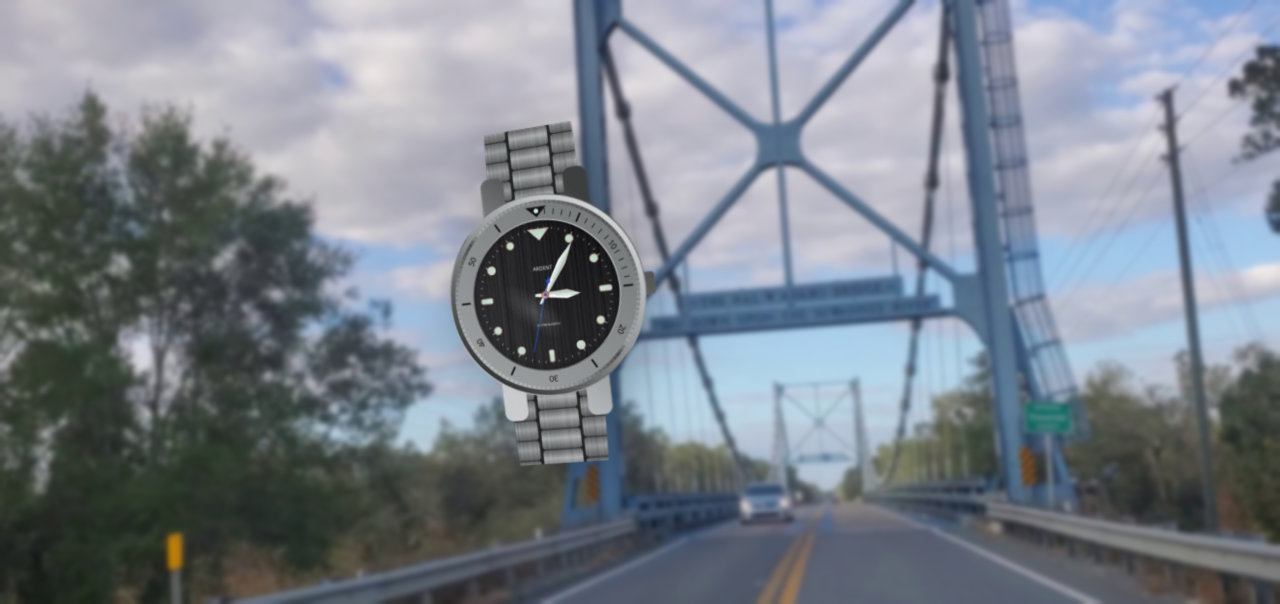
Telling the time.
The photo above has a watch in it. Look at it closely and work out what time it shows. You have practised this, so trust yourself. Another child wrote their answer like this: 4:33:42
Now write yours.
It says 3:05:33
